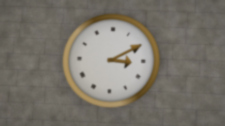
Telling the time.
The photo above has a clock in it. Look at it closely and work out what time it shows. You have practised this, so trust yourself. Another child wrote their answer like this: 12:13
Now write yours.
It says 3:10
